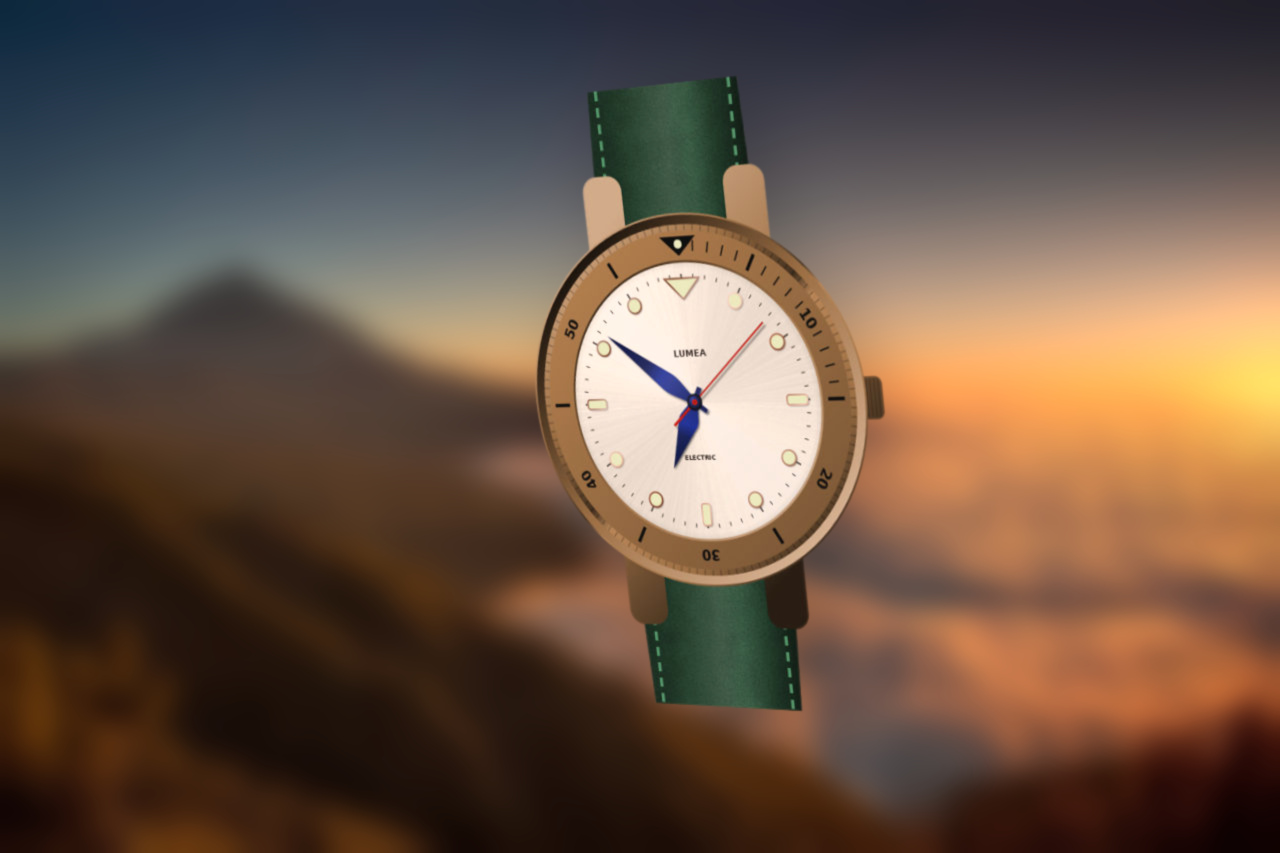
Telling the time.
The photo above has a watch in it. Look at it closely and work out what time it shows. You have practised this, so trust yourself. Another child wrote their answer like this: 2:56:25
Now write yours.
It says 6:51:08
